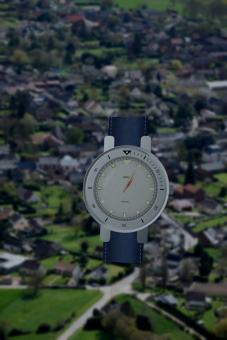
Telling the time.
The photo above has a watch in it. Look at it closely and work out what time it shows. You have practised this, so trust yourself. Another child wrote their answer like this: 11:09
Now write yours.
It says 1:04
